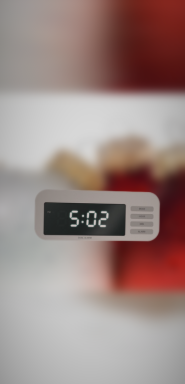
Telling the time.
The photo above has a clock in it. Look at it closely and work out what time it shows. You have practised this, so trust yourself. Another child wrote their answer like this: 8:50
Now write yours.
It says 5:02
